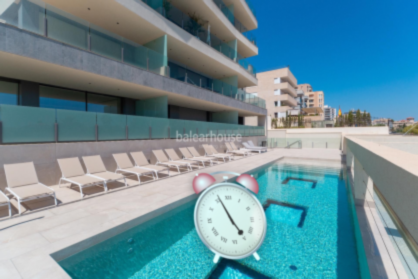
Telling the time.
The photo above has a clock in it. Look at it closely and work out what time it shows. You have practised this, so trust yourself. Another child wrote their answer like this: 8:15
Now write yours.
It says 4:56
